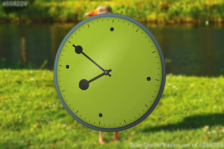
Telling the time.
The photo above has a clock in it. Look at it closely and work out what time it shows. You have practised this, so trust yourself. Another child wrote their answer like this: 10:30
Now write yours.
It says 7:50
